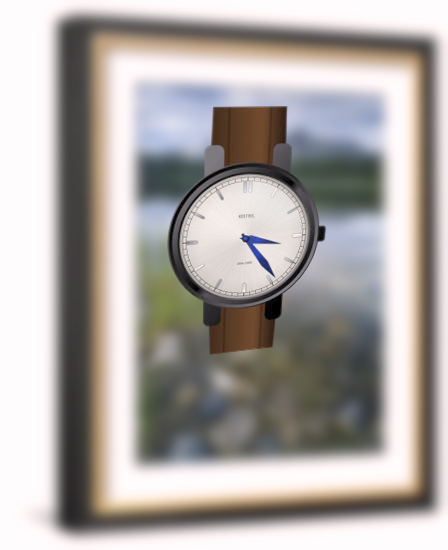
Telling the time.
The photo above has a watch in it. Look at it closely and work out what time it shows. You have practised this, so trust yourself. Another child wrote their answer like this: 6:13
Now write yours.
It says 3:24
